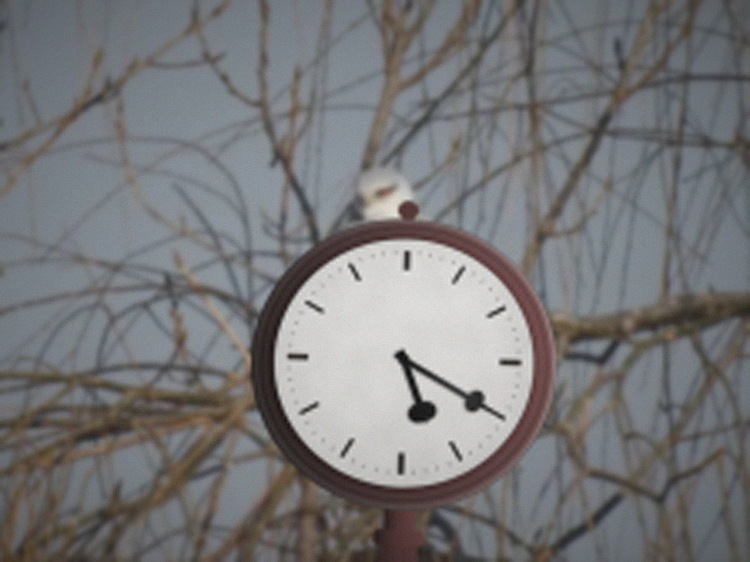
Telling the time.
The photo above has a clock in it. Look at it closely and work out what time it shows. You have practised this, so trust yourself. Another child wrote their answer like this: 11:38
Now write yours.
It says 5:20
